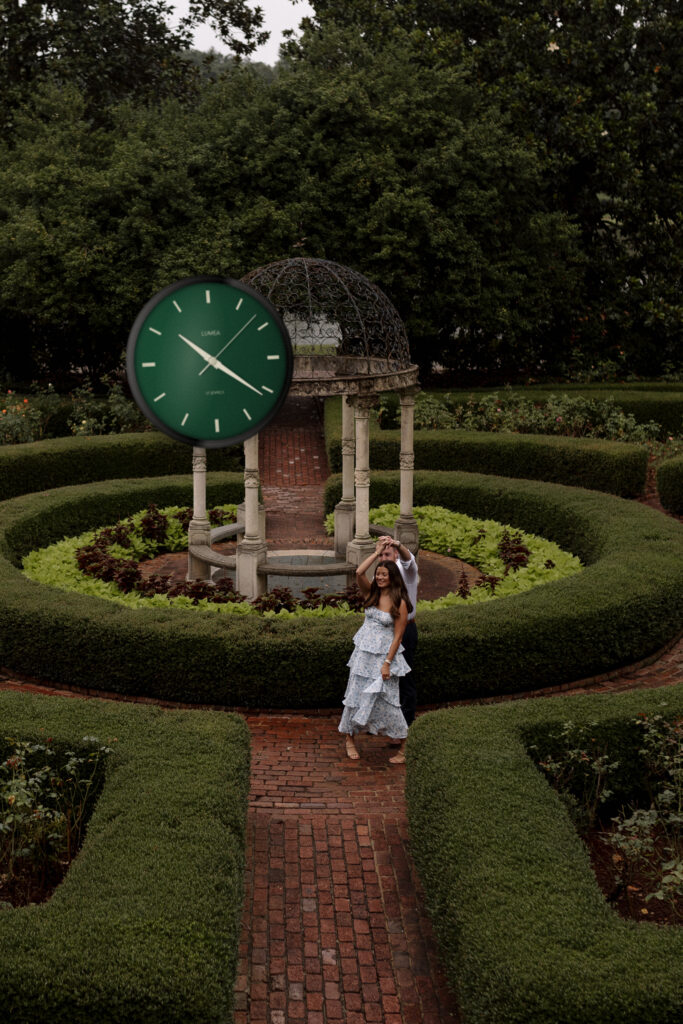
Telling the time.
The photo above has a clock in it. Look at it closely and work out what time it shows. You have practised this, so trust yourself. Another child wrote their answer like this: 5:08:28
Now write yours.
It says 10:21:08
